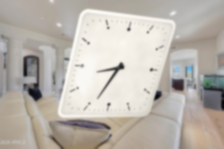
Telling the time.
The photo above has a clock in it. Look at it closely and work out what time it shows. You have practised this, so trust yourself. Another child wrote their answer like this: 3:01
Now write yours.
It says 8:34
